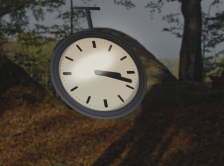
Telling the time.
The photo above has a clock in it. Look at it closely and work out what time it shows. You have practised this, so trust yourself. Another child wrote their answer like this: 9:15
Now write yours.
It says 3:18
